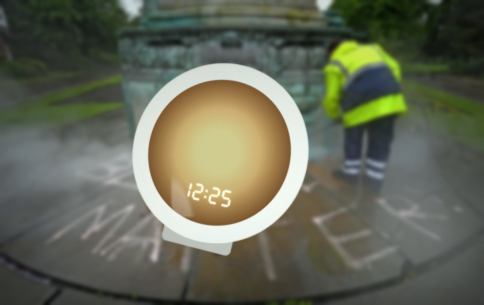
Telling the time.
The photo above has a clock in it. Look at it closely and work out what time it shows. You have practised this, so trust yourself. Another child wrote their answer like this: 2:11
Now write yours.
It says 12:25
